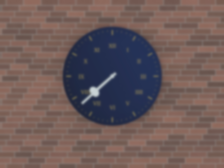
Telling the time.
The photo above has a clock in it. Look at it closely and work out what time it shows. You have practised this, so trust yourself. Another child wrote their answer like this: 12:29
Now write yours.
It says 7:38
